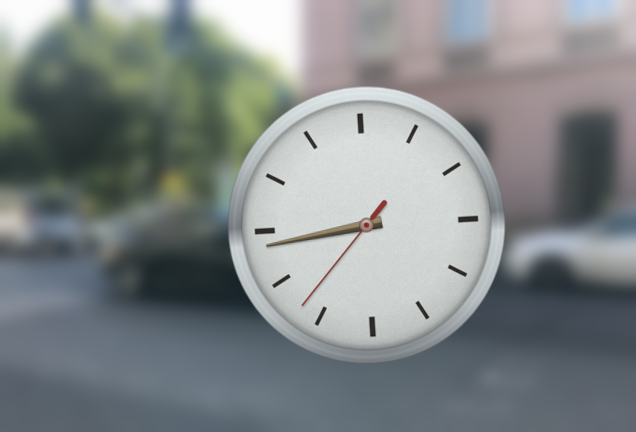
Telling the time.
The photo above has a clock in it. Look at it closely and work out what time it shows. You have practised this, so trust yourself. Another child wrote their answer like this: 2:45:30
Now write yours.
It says 8:43:37
